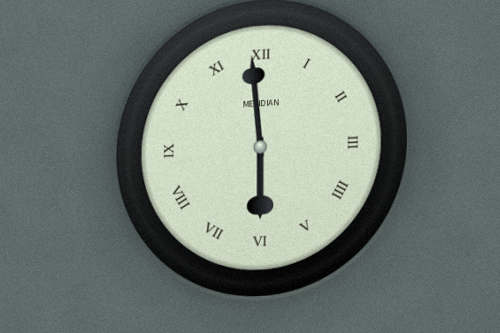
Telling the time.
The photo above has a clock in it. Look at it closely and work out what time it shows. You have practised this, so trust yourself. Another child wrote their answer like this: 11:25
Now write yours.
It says 5:59
